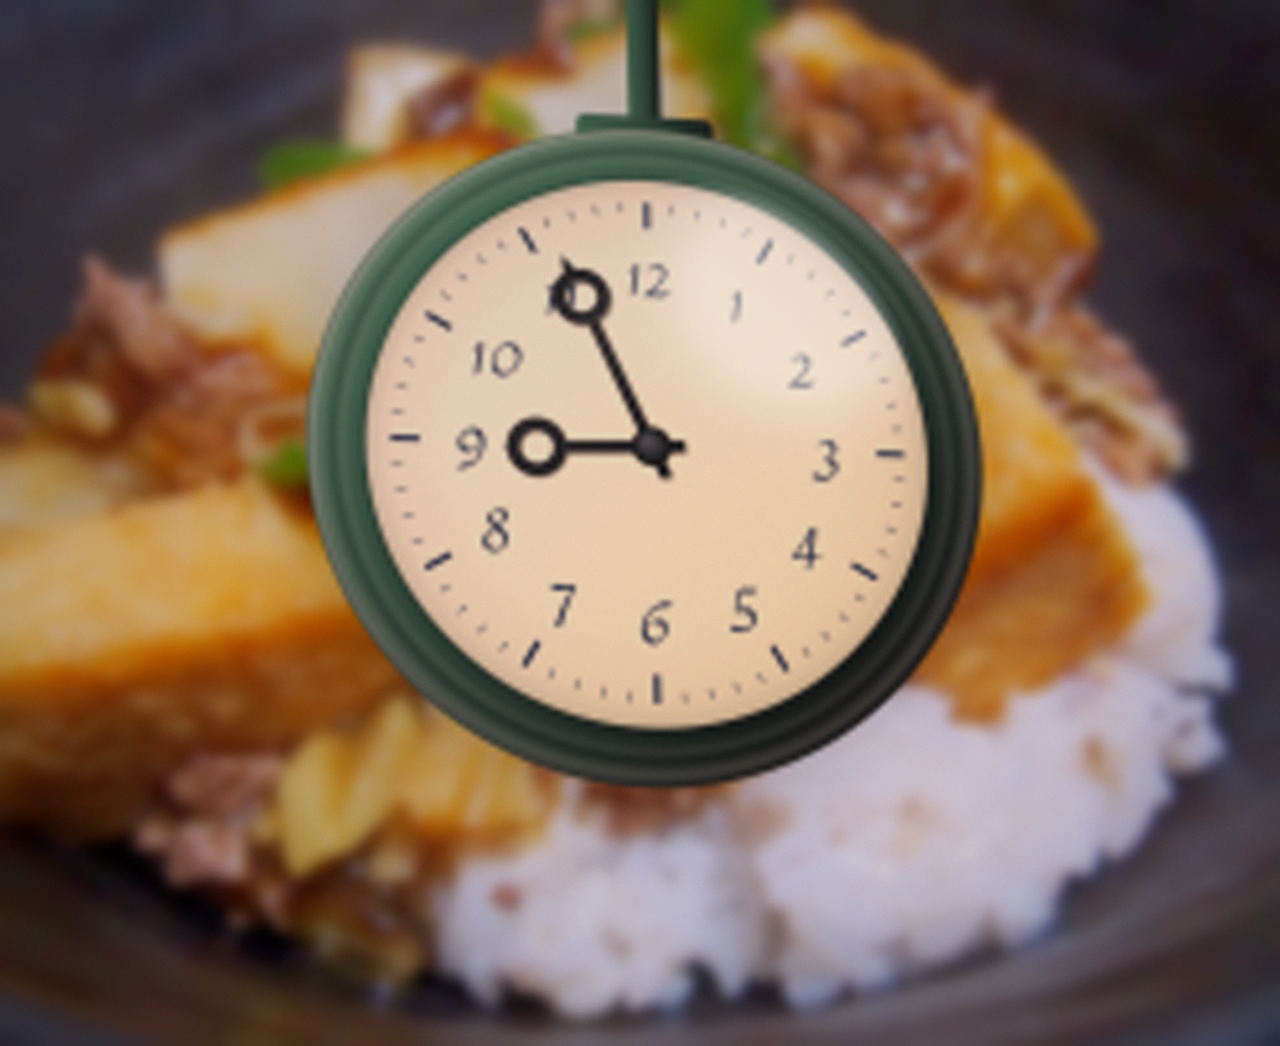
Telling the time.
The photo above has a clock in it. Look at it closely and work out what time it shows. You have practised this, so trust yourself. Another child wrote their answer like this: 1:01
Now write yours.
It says 8:56
